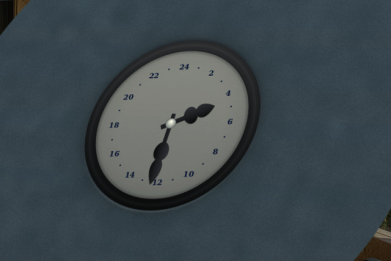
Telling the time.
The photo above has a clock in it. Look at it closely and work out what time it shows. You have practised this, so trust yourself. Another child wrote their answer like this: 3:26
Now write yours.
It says 4:31
